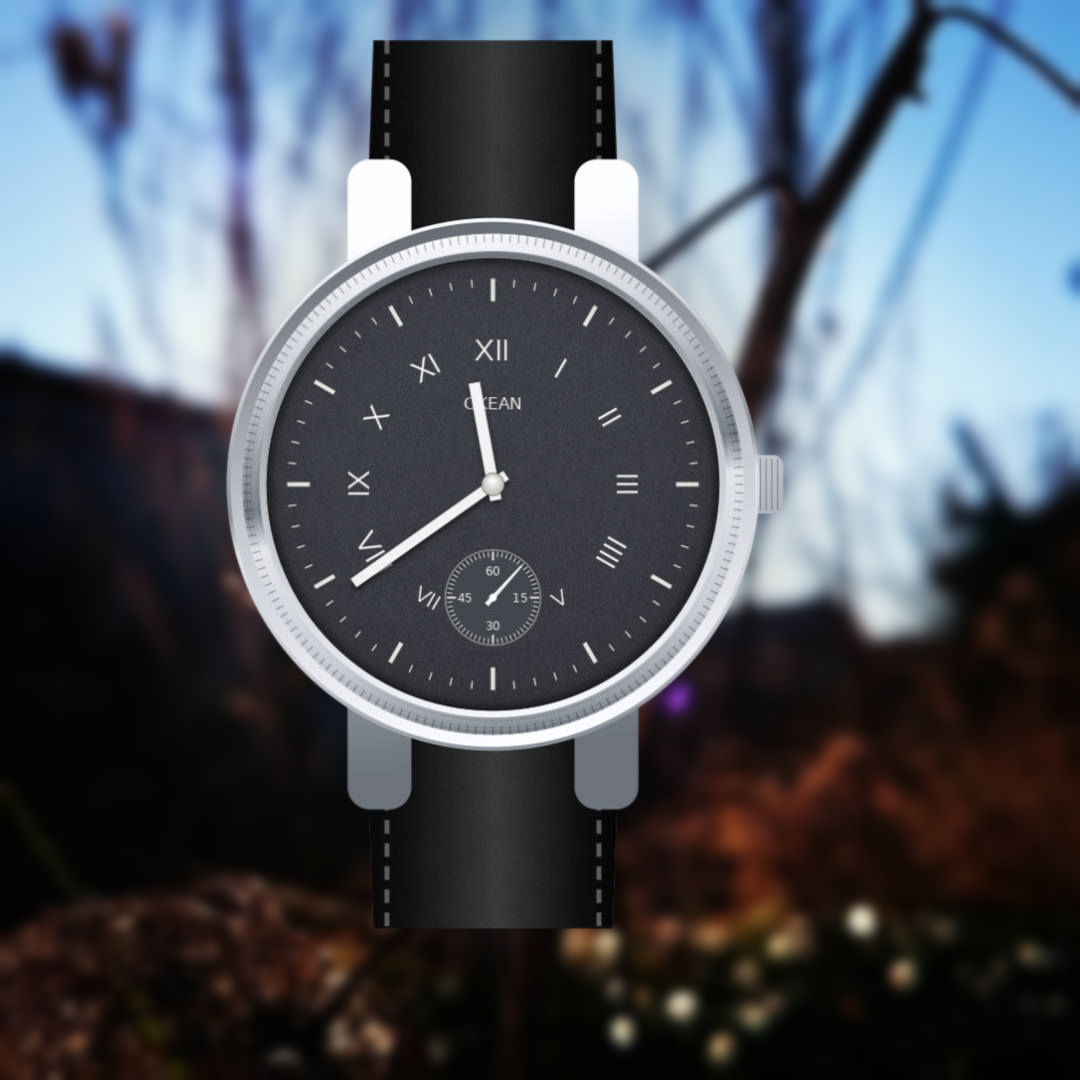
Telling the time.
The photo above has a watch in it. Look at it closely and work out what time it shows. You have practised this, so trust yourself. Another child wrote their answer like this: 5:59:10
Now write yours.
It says 11:39:07
